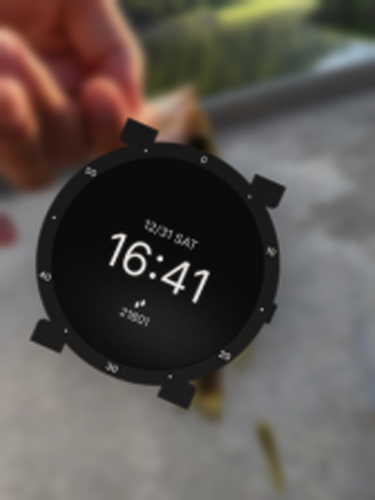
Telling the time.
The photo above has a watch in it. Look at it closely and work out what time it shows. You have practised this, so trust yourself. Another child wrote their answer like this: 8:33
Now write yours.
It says 16:41
